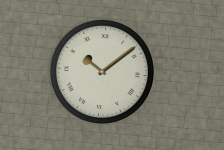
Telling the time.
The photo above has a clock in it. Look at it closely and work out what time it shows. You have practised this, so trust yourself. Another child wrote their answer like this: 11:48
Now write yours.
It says 10:08
